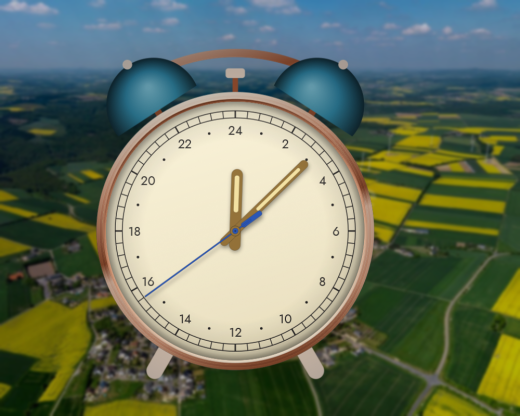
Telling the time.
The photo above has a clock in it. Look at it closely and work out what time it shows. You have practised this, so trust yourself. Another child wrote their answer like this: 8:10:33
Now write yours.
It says 0:07:39
